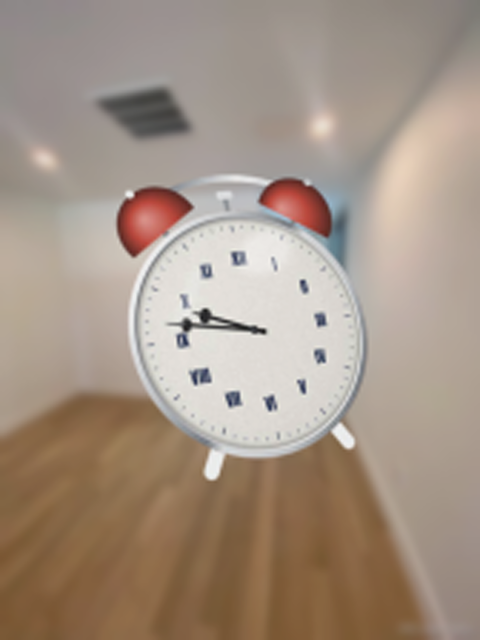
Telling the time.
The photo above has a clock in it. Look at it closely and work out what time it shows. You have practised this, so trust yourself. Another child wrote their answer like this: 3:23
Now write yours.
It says 9:47
